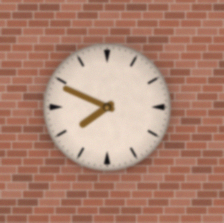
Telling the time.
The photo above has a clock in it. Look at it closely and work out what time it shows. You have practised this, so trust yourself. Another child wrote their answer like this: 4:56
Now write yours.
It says 7:49
